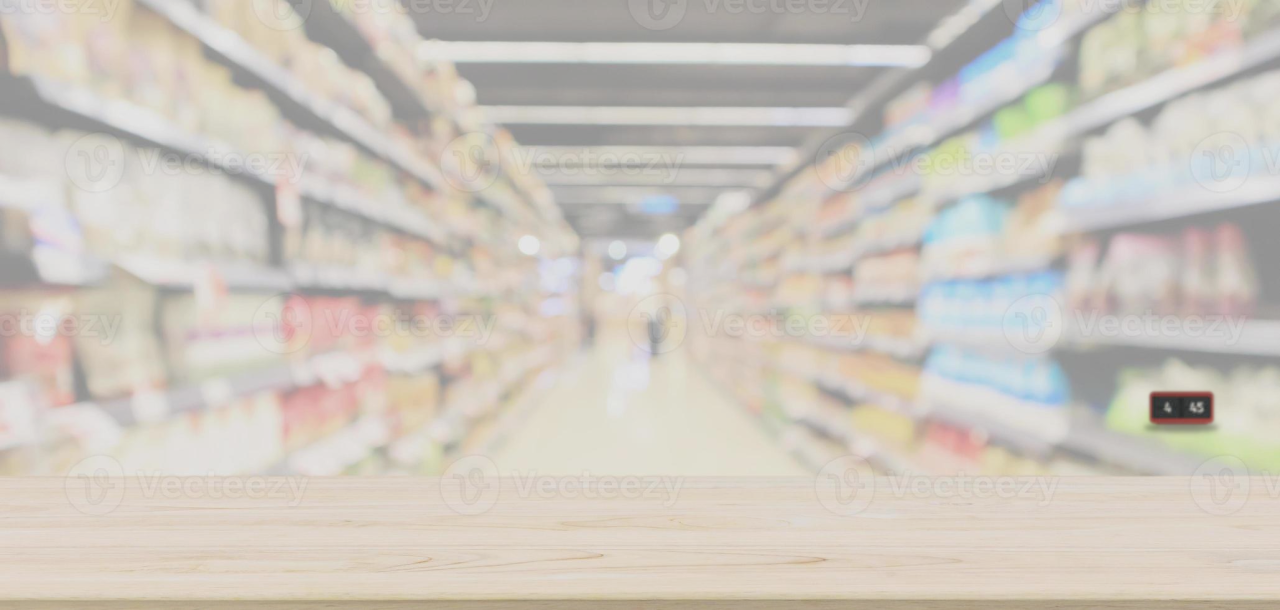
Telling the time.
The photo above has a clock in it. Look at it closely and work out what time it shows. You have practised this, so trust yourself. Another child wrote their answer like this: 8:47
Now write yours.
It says 4:45
